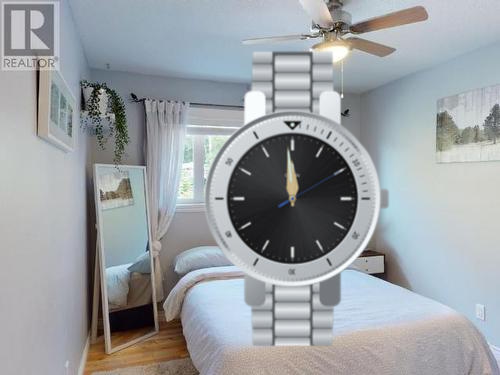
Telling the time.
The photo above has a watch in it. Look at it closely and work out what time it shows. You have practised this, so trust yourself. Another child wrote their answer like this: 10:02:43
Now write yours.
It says 11:59:10
